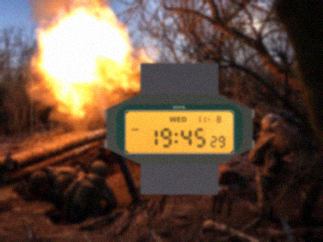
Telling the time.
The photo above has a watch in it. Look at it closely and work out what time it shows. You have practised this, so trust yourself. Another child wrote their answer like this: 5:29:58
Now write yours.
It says 19:45:29
